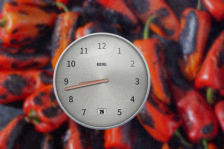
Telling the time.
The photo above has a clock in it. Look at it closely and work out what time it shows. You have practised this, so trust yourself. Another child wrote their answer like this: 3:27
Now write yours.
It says 8:43
